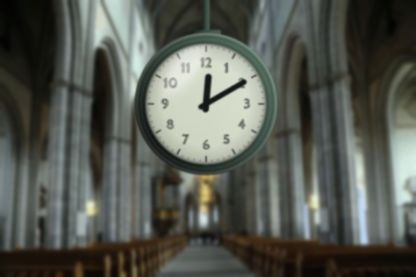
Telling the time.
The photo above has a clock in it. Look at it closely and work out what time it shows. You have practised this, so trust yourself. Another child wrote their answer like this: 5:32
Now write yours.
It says 12:10
